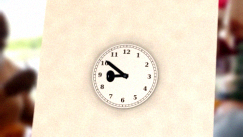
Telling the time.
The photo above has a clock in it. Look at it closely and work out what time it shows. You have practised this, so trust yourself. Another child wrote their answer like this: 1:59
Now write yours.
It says 8:51
